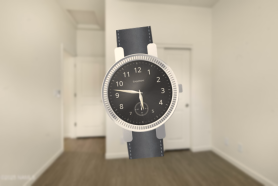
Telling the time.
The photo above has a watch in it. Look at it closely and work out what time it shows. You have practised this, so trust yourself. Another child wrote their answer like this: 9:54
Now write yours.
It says 5:47
